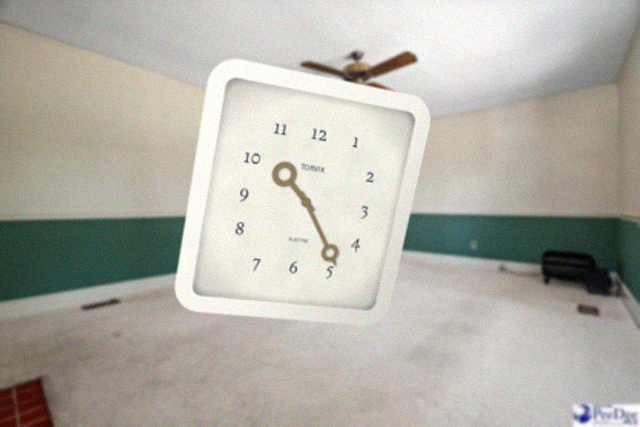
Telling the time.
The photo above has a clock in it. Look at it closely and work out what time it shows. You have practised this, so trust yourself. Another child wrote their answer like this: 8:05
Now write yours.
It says 10:24
